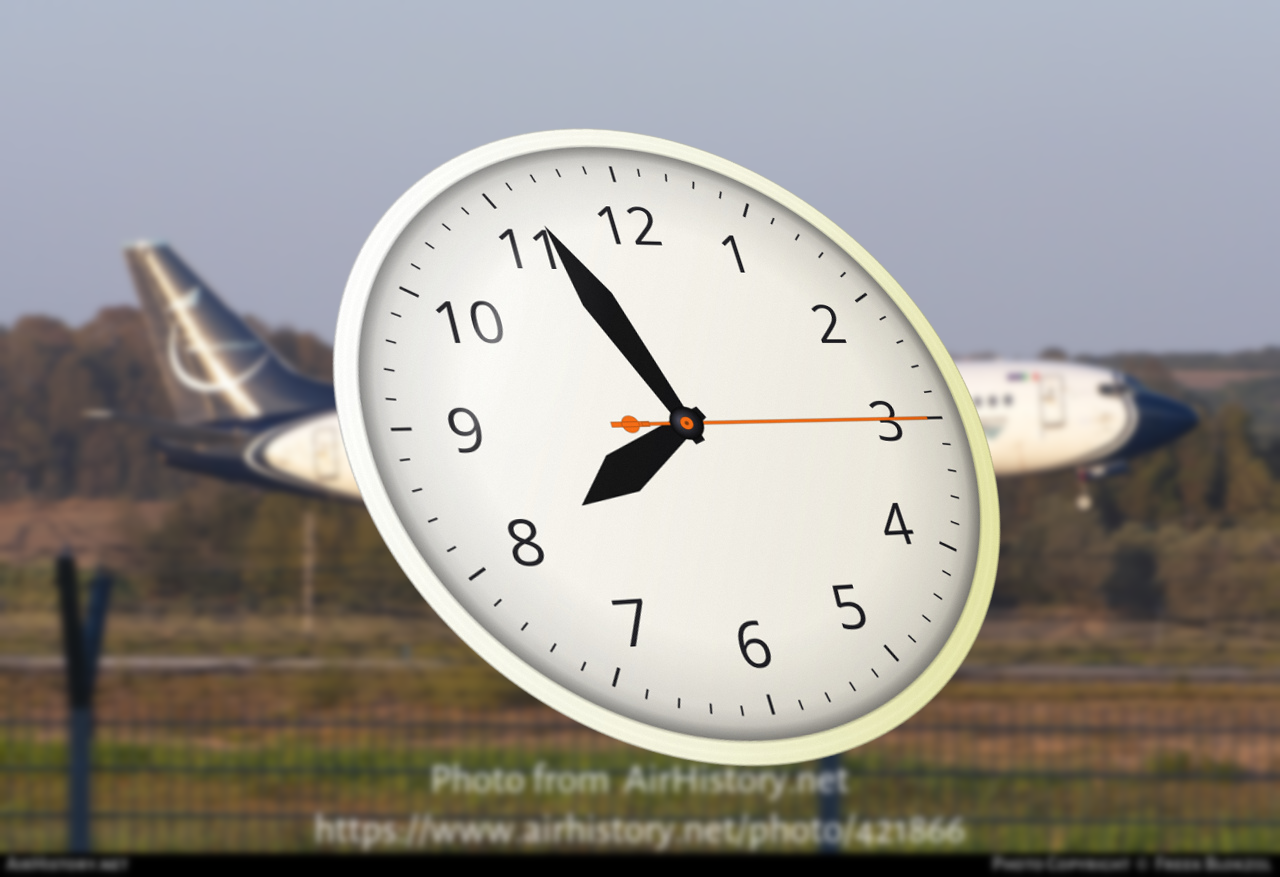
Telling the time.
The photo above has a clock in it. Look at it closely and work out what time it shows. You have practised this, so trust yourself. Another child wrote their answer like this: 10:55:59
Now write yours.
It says 7:56:15
